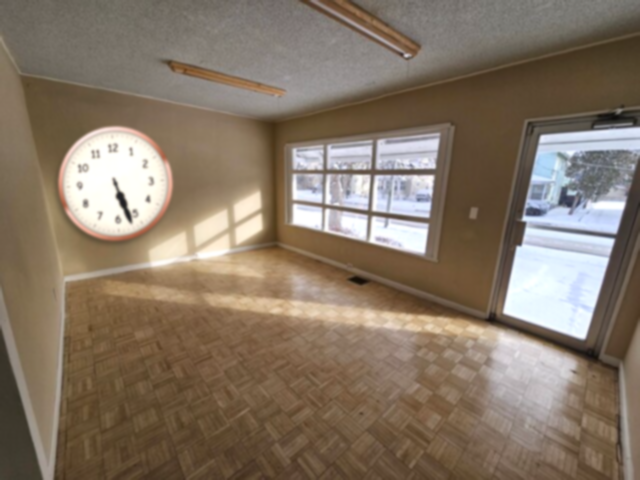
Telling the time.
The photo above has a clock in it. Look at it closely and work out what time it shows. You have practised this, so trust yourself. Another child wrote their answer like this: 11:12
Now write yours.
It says 5:27
